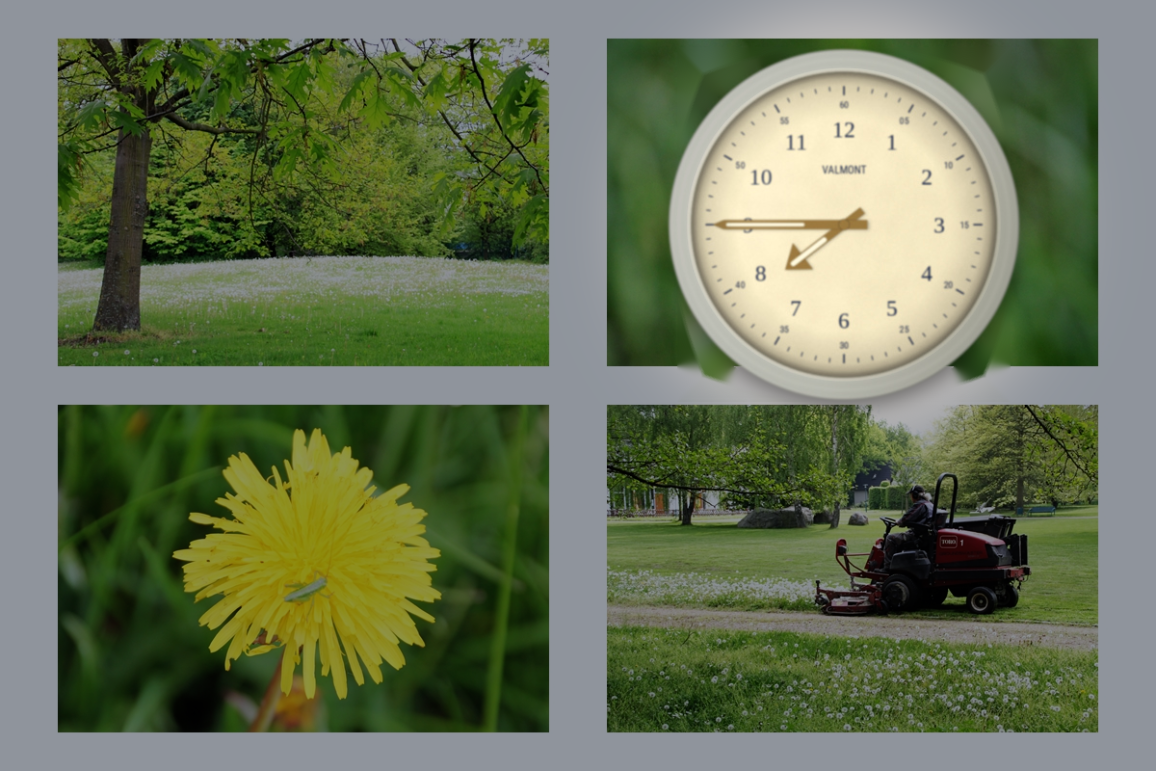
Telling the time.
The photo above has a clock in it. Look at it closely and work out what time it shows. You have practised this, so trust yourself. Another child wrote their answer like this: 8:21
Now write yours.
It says 7:45
